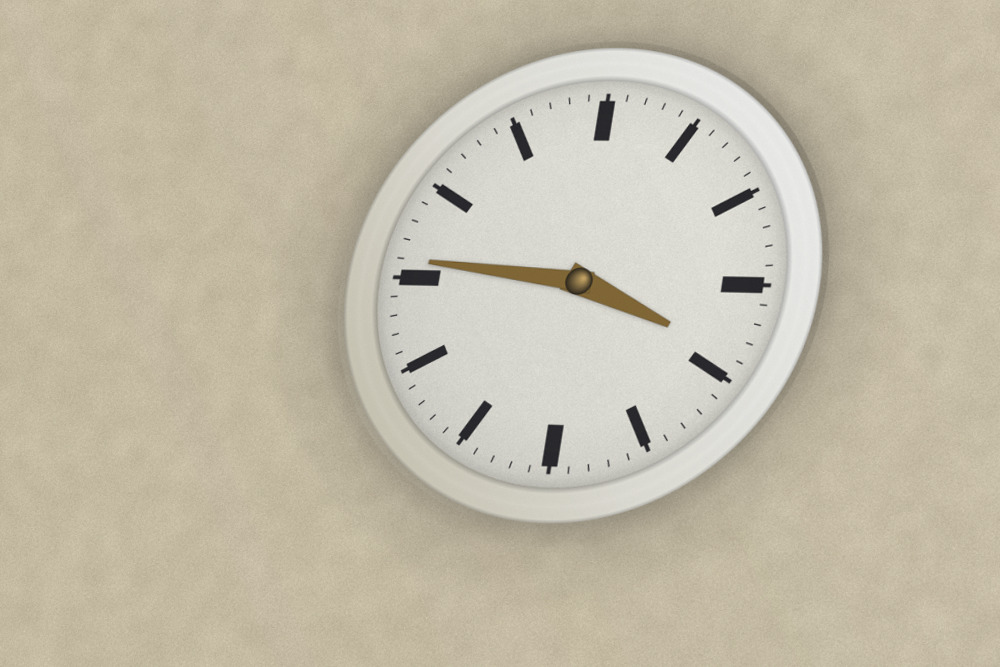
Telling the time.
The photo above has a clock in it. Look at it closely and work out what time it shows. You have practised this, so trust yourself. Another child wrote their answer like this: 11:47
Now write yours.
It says 3:46
